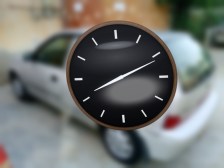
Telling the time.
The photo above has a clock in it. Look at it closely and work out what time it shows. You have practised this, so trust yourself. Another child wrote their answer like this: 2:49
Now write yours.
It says 8:11
